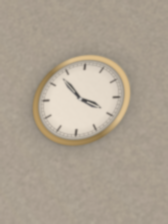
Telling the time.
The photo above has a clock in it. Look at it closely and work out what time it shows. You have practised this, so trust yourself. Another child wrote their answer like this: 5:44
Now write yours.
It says 3:53
